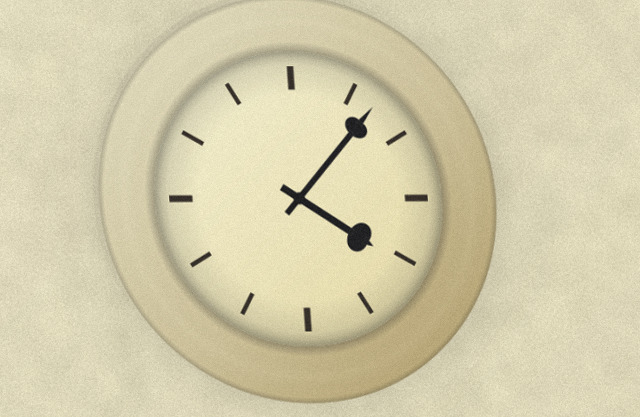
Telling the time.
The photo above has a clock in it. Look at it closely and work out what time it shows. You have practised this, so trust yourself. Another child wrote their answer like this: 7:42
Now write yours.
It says 4:07
